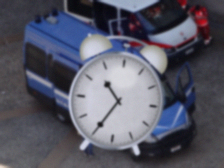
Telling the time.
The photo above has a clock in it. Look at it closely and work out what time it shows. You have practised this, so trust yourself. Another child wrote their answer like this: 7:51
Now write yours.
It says 10:35
